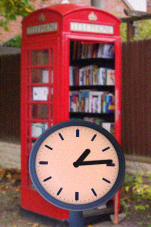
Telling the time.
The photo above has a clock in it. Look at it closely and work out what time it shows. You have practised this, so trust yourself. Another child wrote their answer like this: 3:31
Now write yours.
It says 1:14
